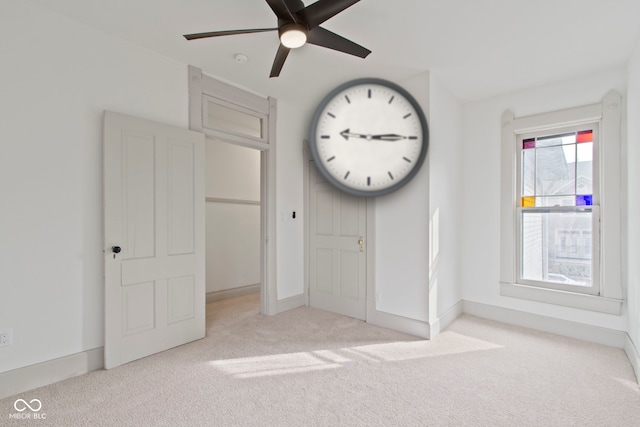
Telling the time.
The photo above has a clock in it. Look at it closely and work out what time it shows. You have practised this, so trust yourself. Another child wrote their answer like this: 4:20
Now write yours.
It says 9:15
